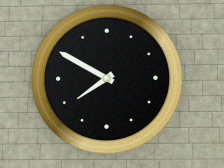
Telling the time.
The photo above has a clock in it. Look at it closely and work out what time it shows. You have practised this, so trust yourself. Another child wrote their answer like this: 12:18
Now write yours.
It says 7:50
